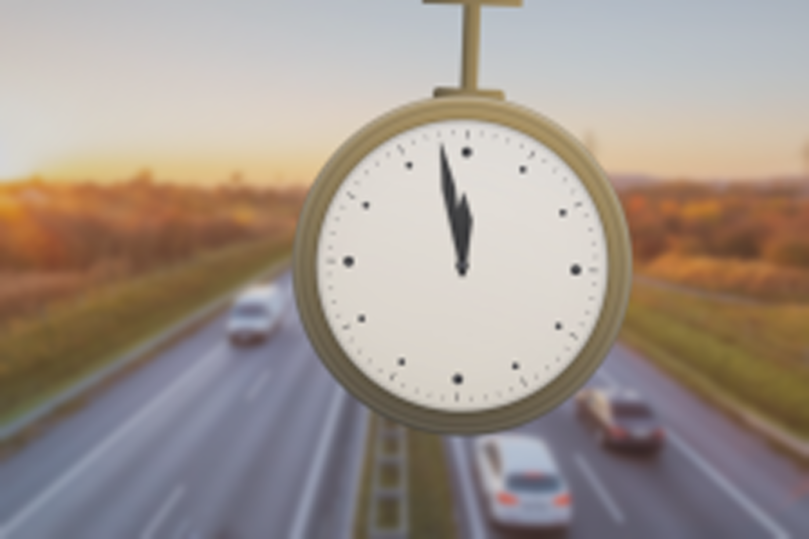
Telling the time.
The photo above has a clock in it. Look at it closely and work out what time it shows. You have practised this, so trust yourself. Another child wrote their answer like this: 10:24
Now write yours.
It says 11:58
